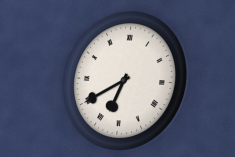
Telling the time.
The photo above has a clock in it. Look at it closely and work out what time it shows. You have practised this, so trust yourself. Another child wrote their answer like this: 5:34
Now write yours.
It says 6:40
